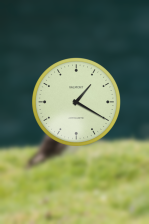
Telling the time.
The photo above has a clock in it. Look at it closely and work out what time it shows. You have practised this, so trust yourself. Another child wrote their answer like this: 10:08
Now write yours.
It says 1:20
